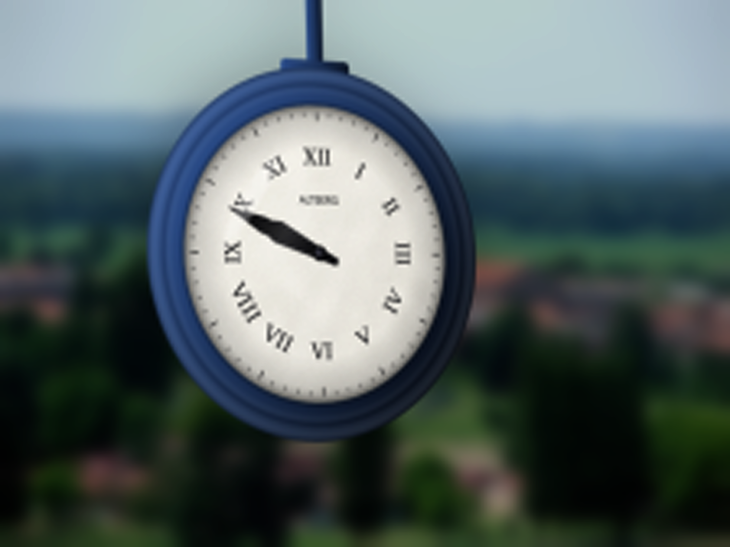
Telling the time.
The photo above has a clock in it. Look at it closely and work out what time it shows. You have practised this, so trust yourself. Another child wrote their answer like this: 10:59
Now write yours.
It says 9:49
